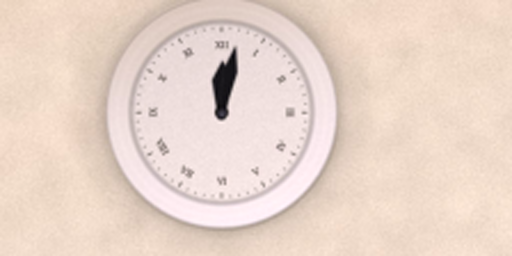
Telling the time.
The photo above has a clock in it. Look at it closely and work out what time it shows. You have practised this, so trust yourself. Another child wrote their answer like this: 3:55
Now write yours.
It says 12:02
